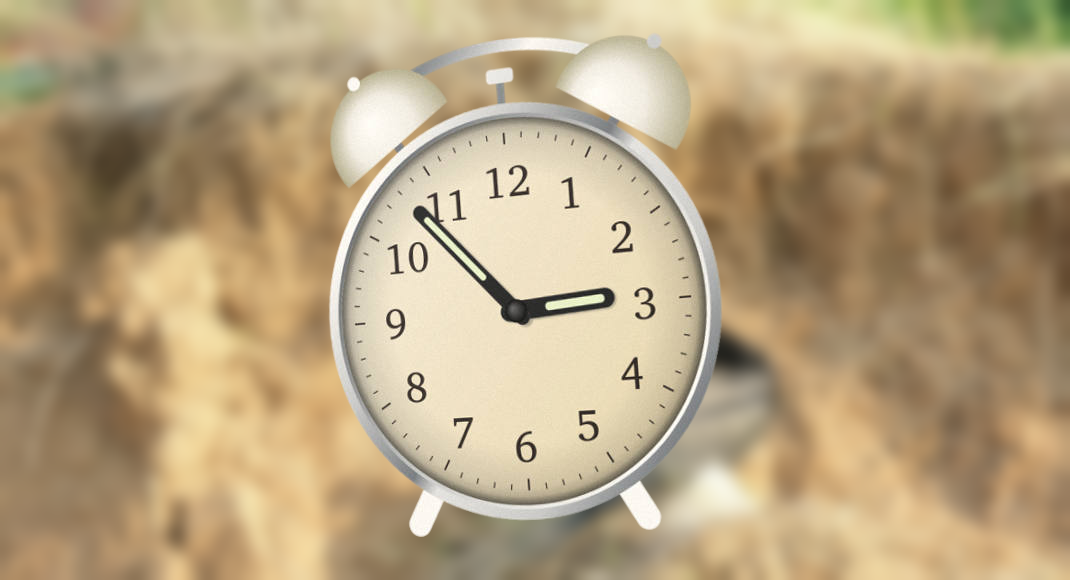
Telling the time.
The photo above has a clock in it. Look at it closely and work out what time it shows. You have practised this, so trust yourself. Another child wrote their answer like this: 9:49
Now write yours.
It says 2:53
